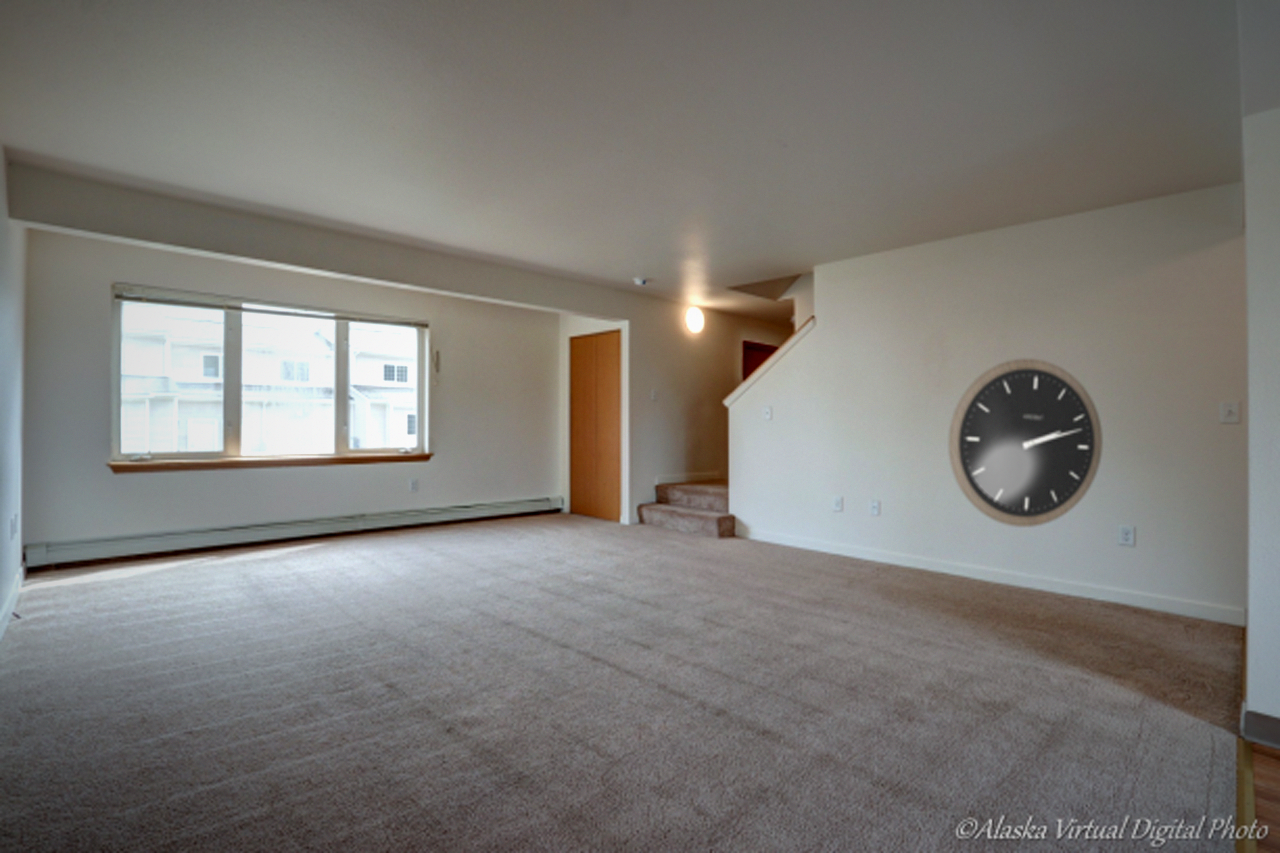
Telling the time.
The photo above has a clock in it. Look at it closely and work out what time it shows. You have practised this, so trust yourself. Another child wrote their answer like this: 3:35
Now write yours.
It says 2:12
